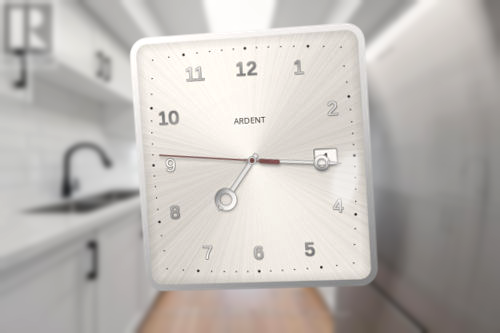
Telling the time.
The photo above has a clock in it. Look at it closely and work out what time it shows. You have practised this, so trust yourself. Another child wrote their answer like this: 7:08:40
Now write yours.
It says 7:15:46
